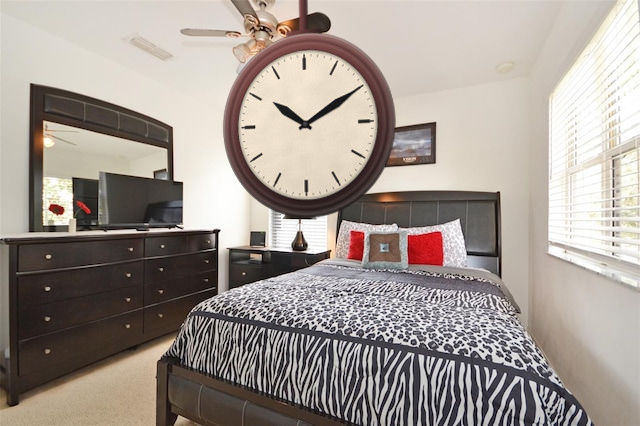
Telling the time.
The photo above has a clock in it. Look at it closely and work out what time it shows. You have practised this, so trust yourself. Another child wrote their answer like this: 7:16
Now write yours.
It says 10:10
